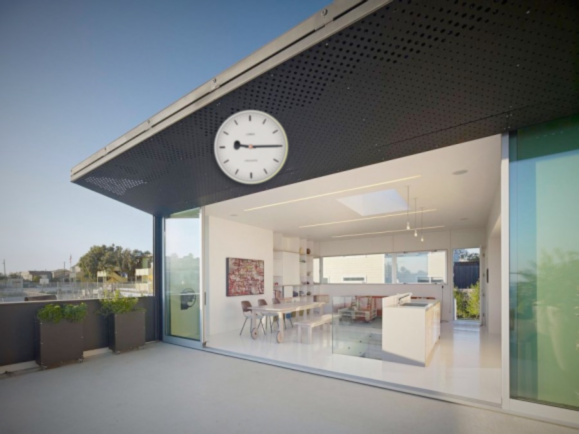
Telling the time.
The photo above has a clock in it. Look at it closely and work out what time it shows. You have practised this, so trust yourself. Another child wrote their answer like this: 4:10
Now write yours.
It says 9:15
